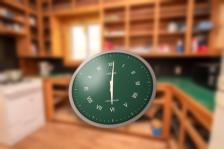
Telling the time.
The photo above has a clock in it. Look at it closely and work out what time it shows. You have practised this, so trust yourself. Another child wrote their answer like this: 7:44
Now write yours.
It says 6:01
